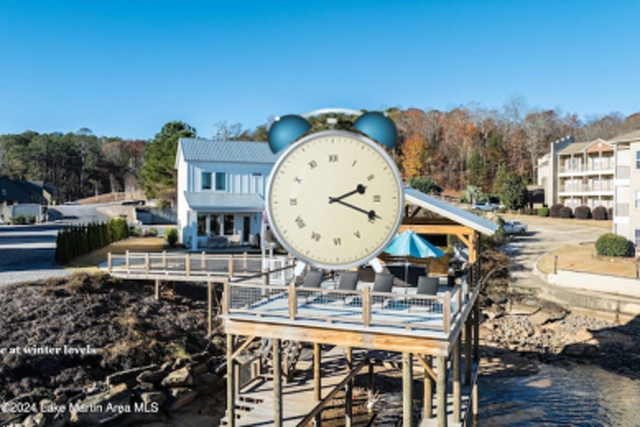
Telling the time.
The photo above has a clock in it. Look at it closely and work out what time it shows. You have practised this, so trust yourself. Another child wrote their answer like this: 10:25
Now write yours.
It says 2:19
